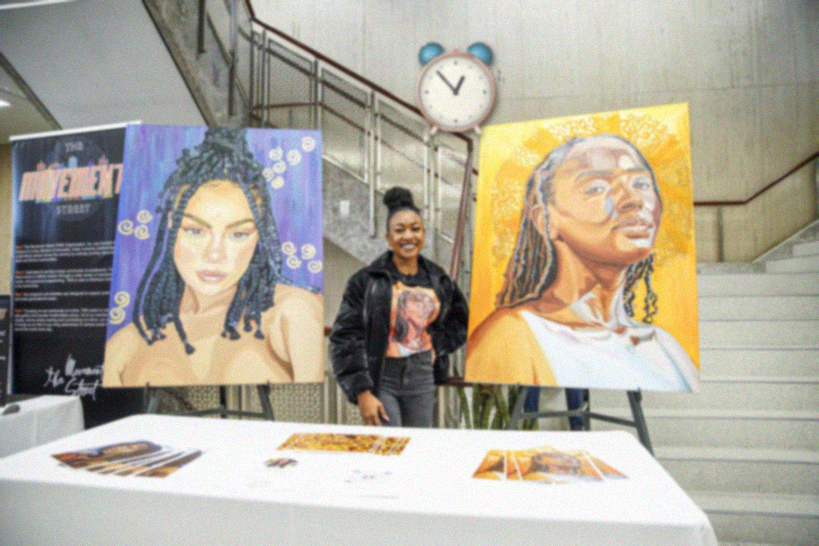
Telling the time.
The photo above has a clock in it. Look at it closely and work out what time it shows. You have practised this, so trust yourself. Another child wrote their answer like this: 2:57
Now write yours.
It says 12:53
